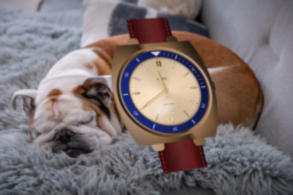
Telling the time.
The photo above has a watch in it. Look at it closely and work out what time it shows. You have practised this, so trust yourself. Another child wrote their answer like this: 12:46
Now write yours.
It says 11:40
